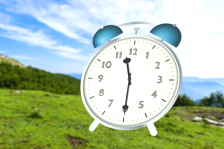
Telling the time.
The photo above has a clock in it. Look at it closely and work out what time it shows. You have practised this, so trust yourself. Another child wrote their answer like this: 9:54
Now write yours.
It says 11:30
